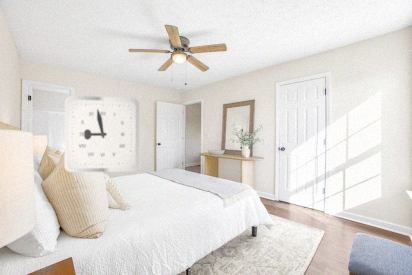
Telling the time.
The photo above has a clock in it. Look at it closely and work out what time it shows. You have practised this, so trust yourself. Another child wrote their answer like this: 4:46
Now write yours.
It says 8:58
